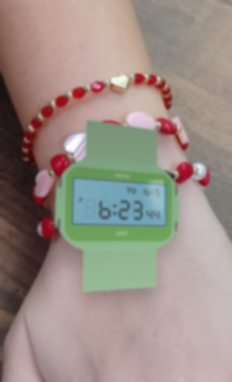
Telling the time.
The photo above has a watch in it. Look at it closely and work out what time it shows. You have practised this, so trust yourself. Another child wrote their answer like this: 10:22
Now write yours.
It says 6:23
